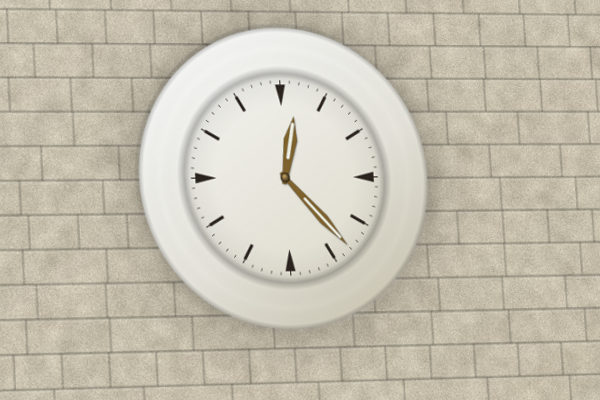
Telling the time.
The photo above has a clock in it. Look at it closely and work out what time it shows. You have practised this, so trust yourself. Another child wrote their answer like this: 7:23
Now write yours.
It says 12:23
